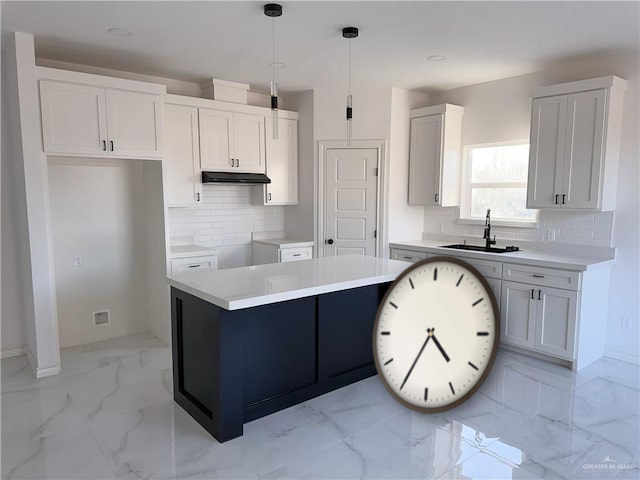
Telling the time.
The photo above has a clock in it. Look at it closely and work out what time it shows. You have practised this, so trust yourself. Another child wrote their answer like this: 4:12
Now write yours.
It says 4:35
